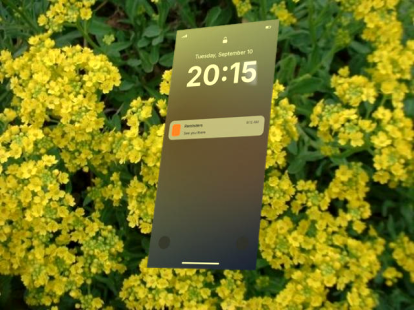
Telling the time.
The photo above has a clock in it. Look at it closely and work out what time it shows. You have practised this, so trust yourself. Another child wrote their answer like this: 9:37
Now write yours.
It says 20:15
